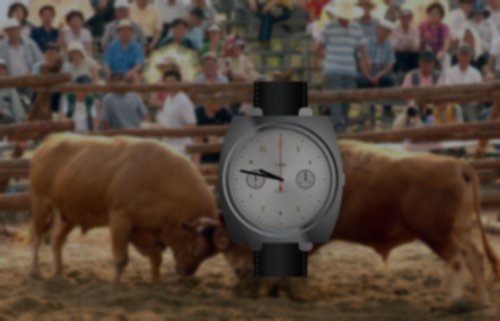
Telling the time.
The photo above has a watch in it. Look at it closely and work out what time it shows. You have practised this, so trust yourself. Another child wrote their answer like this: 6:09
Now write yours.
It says 9:47
